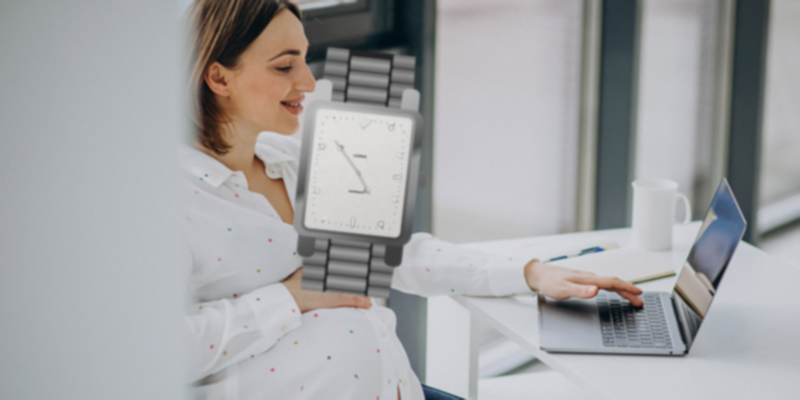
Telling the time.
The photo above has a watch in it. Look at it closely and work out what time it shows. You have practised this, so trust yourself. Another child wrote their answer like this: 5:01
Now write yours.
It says 4:53
